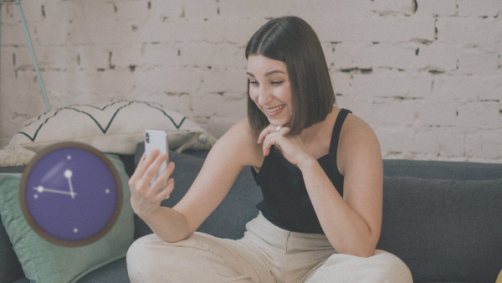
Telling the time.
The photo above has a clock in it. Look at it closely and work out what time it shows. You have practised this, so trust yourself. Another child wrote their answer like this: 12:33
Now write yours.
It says 11:47
